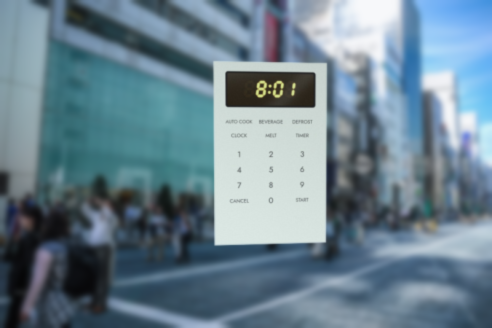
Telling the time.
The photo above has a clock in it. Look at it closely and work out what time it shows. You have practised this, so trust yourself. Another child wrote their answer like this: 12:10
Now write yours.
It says 8:01
